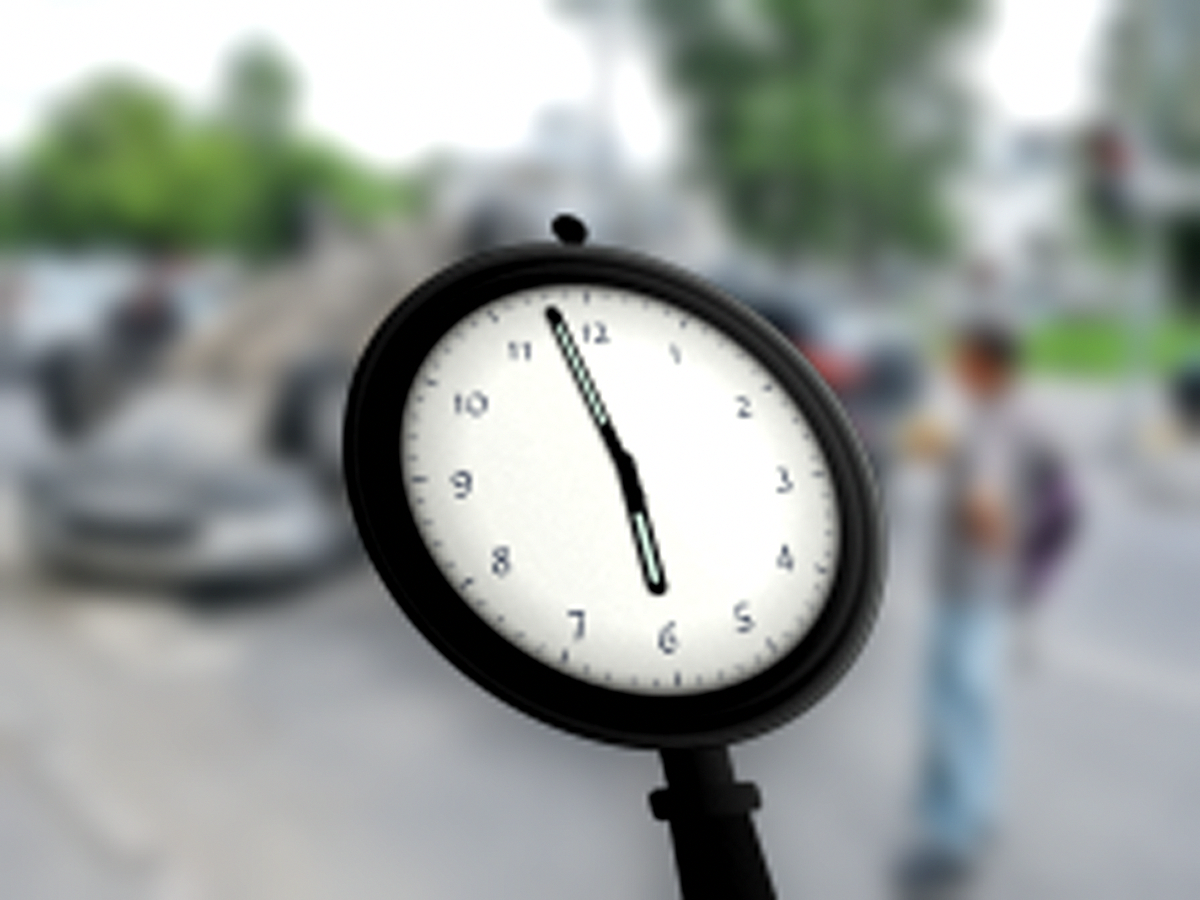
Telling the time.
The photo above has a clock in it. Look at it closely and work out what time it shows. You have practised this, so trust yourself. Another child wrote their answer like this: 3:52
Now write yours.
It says 5:58
